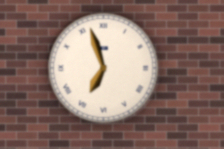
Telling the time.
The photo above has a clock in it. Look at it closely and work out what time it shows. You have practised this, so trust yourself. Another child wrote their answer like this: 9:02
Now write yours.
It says 6:57
